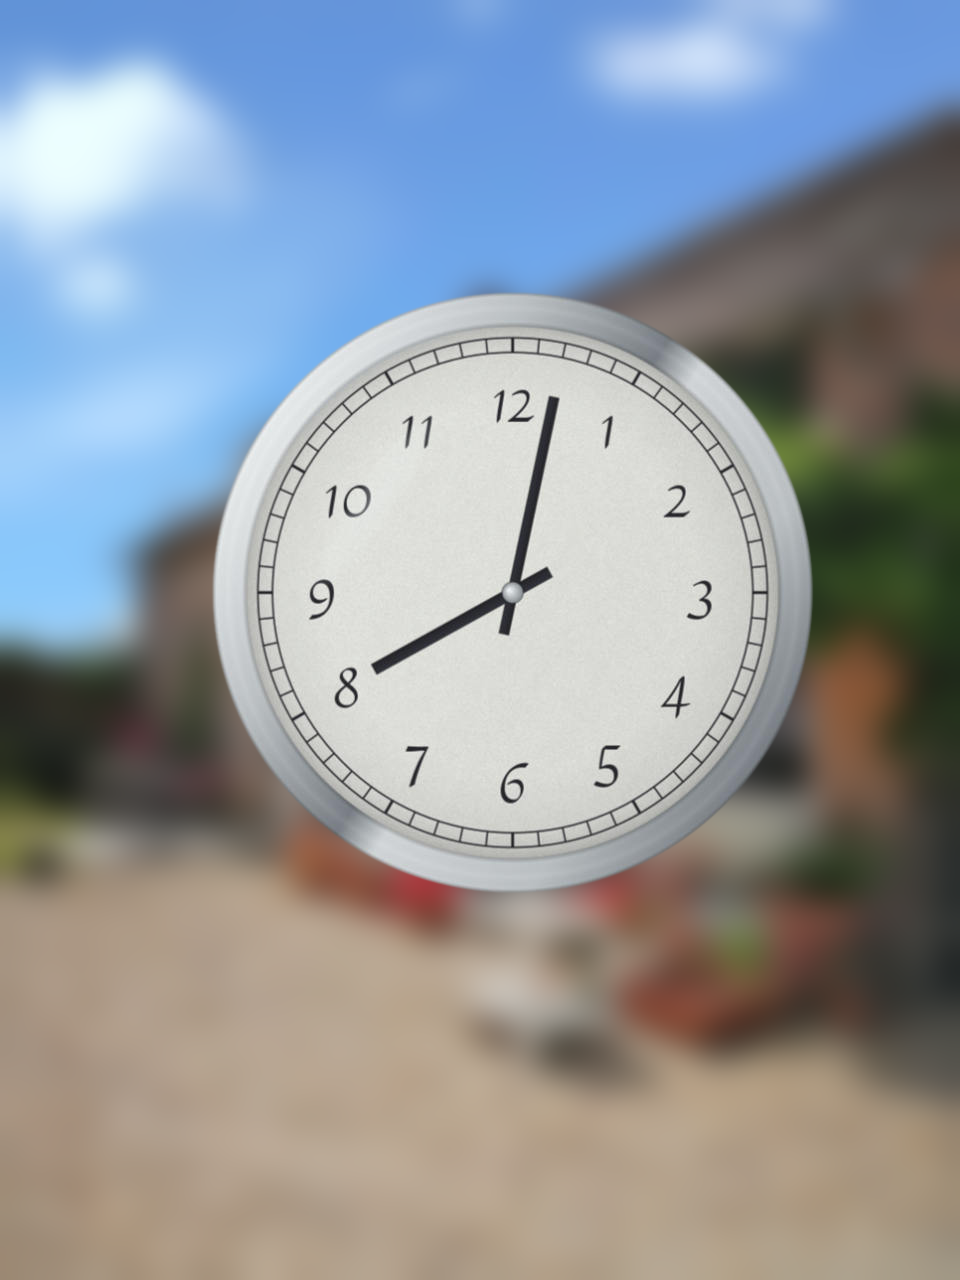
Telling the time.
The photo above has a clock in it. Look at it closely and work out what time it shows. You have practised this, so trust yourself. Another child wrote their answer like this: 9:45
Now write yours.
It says 8:02
